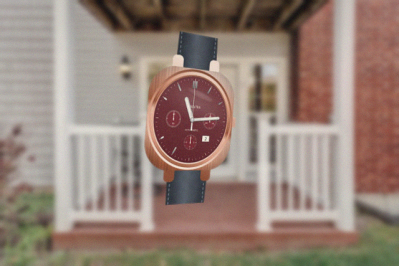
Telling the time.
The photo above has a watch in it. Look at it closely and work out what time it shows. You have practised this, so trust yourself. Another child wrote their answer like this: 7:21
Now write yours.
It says 11:14
